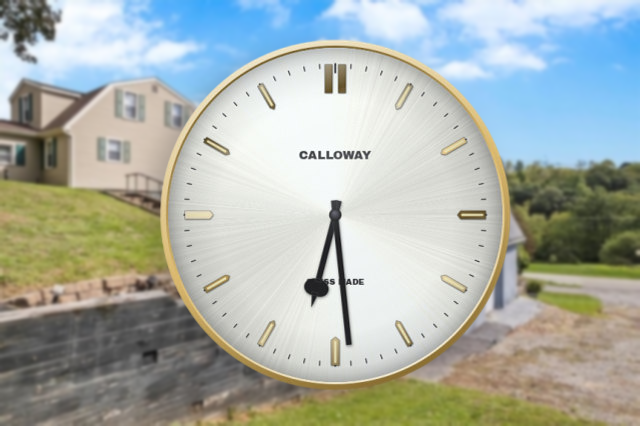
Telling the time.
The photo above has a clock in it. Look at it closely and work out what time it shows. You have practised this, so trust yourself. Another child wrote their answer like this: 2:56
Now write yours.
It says 6:29
